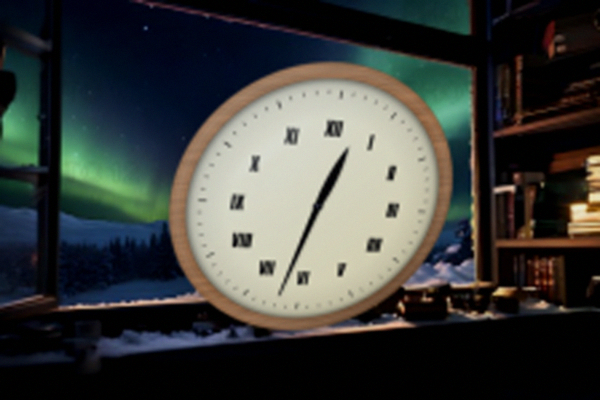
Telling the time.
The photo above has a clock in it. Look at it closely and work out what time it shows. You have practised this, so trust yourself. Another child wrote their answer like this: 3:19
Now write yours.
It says 12:32
